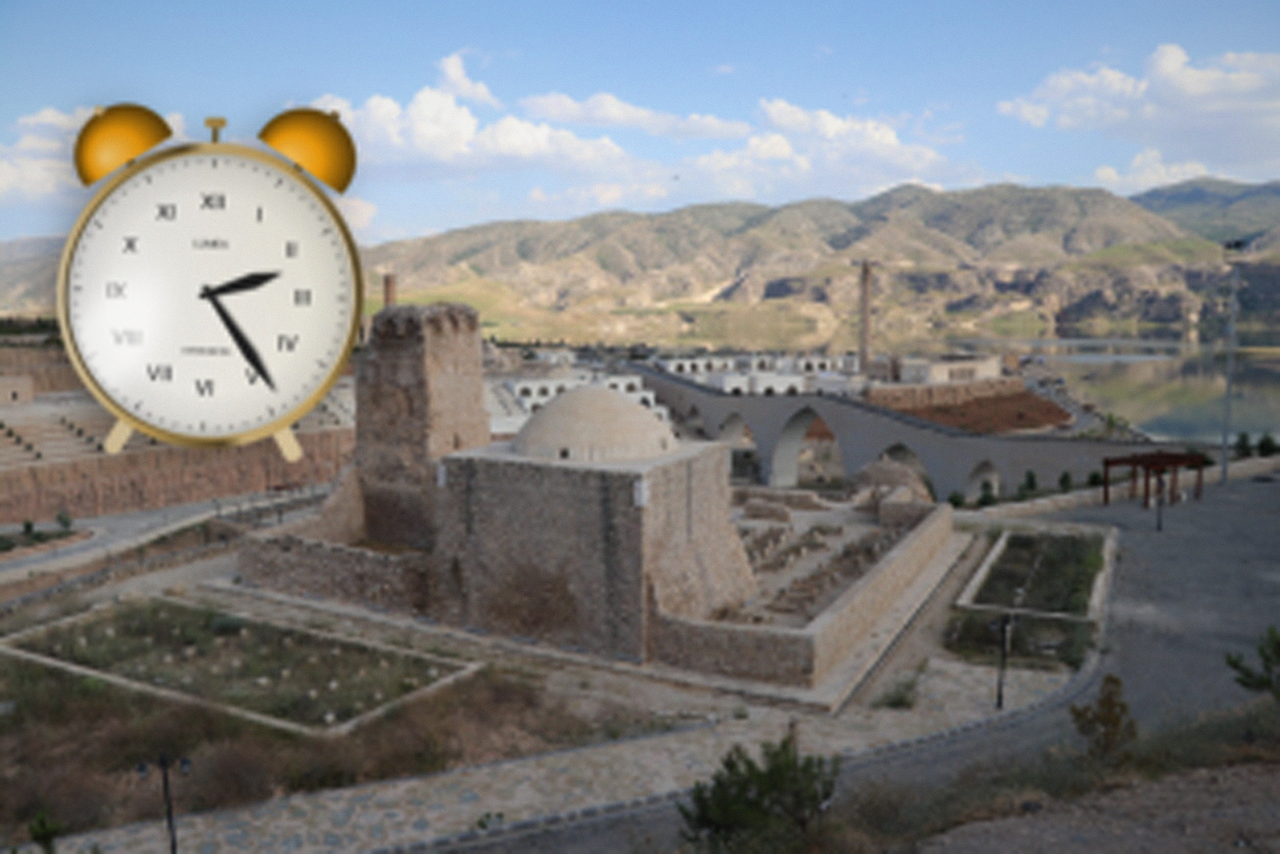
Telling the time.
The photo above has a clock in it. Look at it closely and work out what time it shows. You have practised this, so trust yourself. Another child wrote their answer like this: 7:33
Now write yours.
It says 2:24
